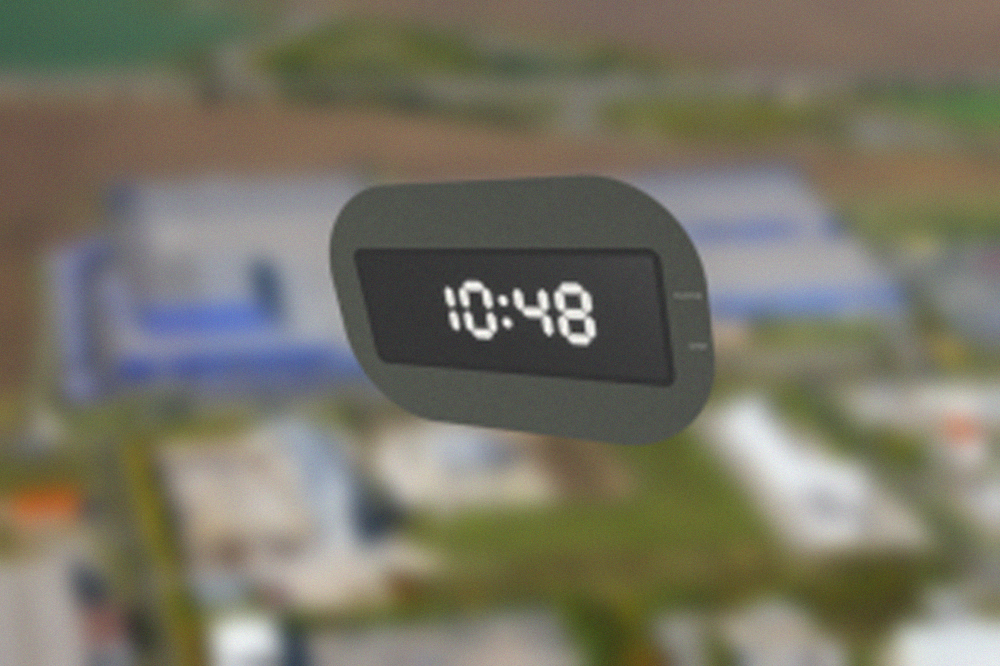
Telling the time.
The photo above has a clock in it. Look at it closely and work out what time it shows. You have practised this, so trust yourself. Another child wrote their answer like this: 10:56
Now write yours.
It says 10:48
